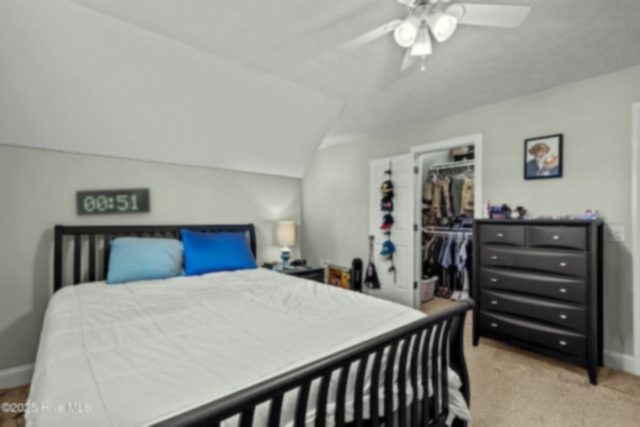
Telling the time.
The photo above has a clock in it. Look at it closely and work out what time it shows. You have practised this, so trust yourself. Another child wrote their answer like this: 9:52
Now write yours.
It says 0:51
